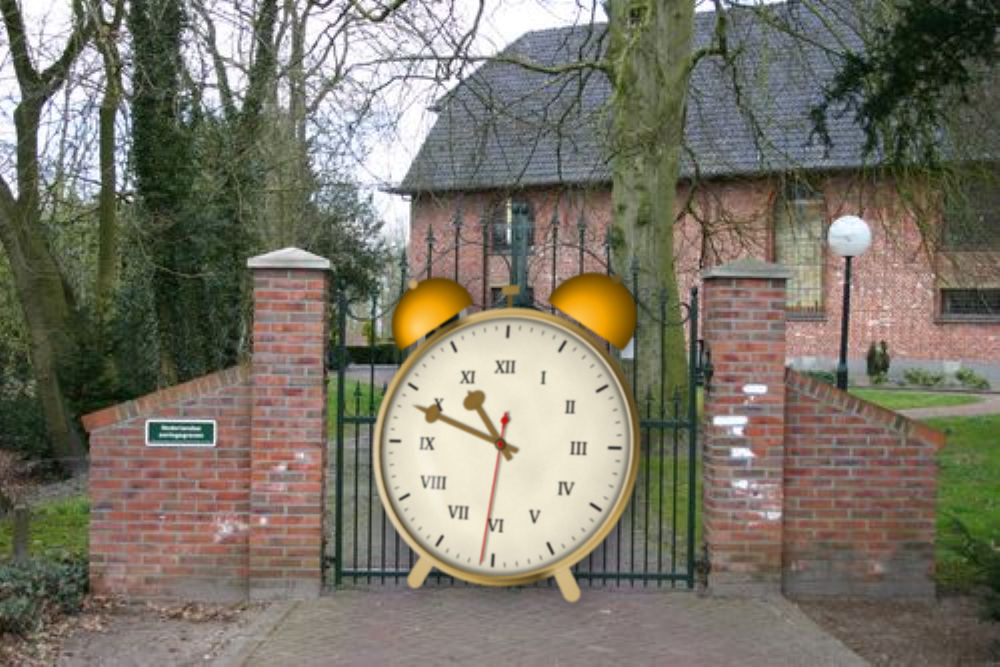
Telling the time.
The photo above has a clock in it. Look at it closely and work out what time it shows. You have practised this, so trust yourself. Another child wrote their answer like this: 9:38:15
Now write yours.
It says 10:48:31
